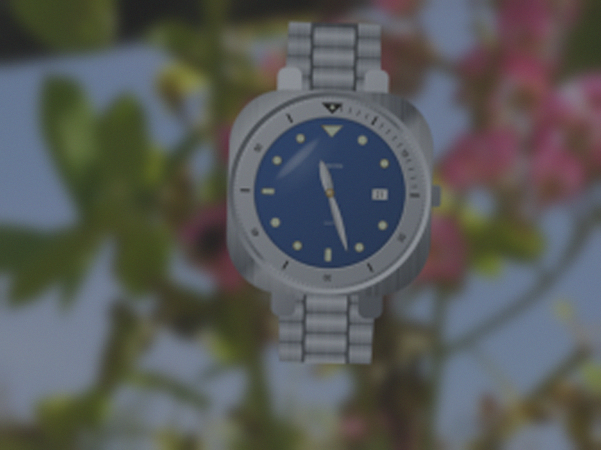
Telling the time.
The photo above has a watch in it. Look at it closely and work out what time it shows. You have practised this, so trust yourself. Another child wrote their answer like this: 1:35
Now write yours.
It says 11:27
